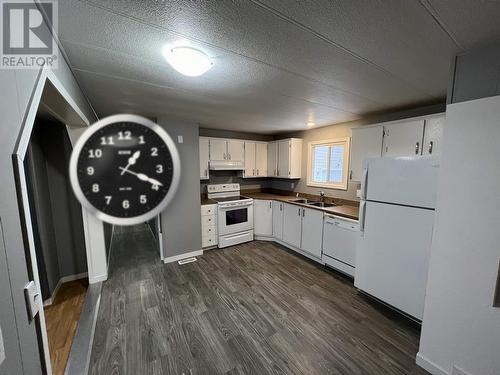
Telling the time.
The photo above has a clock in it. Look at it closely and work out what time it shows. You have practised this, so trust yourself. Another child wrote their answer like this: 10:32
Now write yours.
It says 1:19
